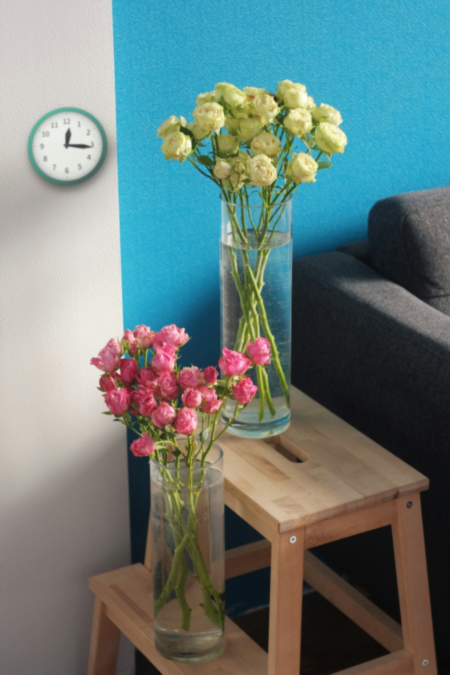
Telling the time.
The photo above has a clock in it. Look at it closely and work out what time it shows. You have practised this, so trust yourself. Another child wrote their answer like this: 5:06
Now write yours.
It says 12:16
